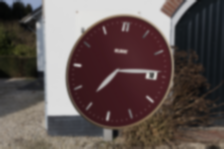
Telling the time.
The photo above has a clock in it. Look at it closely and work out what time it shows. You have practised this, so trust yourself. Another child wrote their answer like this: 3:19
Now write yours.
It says 7:14
